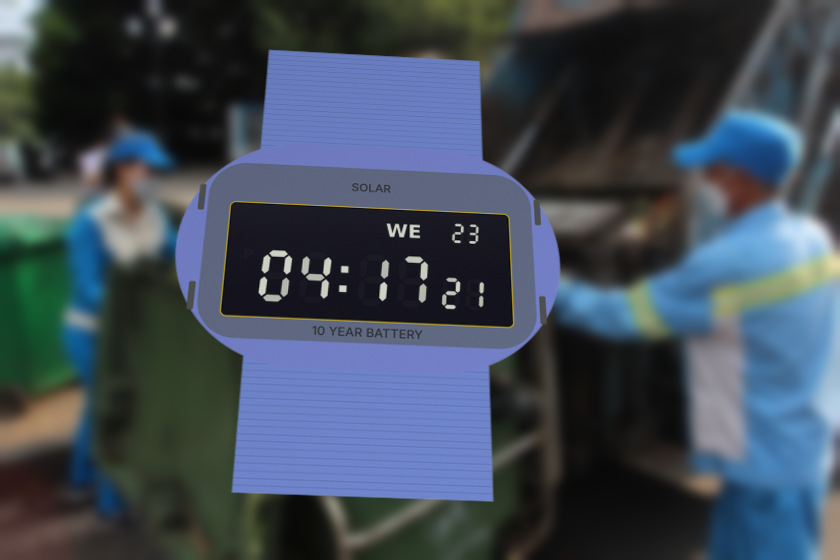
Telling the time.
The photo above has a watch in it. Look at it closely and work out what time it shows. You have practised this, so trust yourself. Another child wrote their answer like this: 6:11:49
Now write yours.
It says 4:17:21
